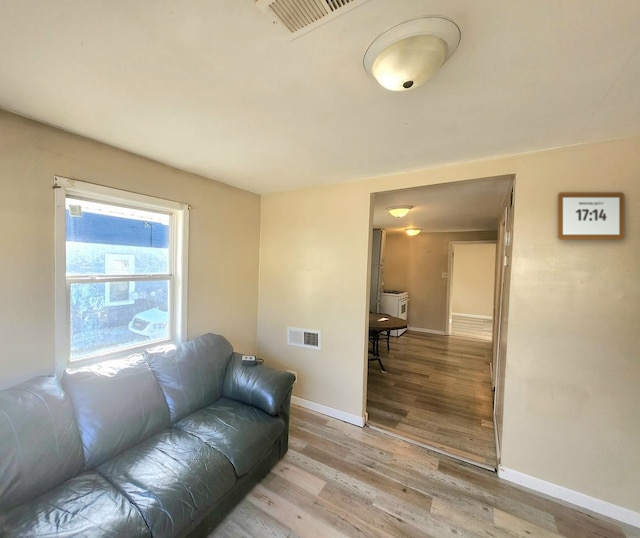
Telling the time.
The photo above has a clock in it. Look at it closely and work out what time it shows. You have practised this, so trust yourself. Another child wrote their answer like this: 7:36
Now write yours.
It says 17:14
